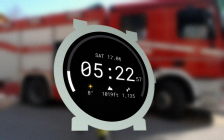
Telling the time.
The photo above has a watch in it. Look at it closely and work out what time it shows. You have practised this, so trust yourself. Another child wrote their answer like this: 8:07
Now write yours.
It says 5:22
